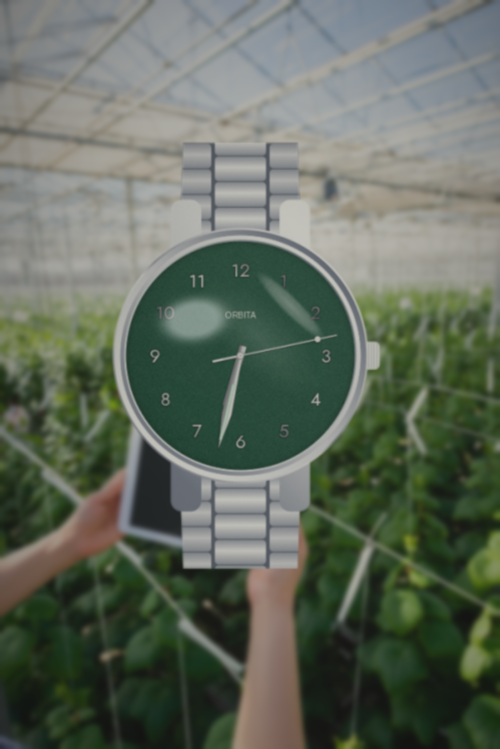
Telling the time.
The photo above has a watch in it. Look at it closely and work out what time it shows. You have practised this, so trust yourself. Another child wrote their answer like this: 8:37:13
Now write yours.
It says 6:32:13
